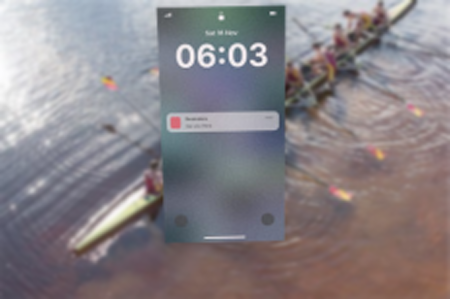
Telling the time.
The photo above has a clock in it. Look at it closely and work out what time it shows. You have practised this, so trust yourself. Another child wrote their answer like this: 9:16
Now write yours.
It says 6:03
